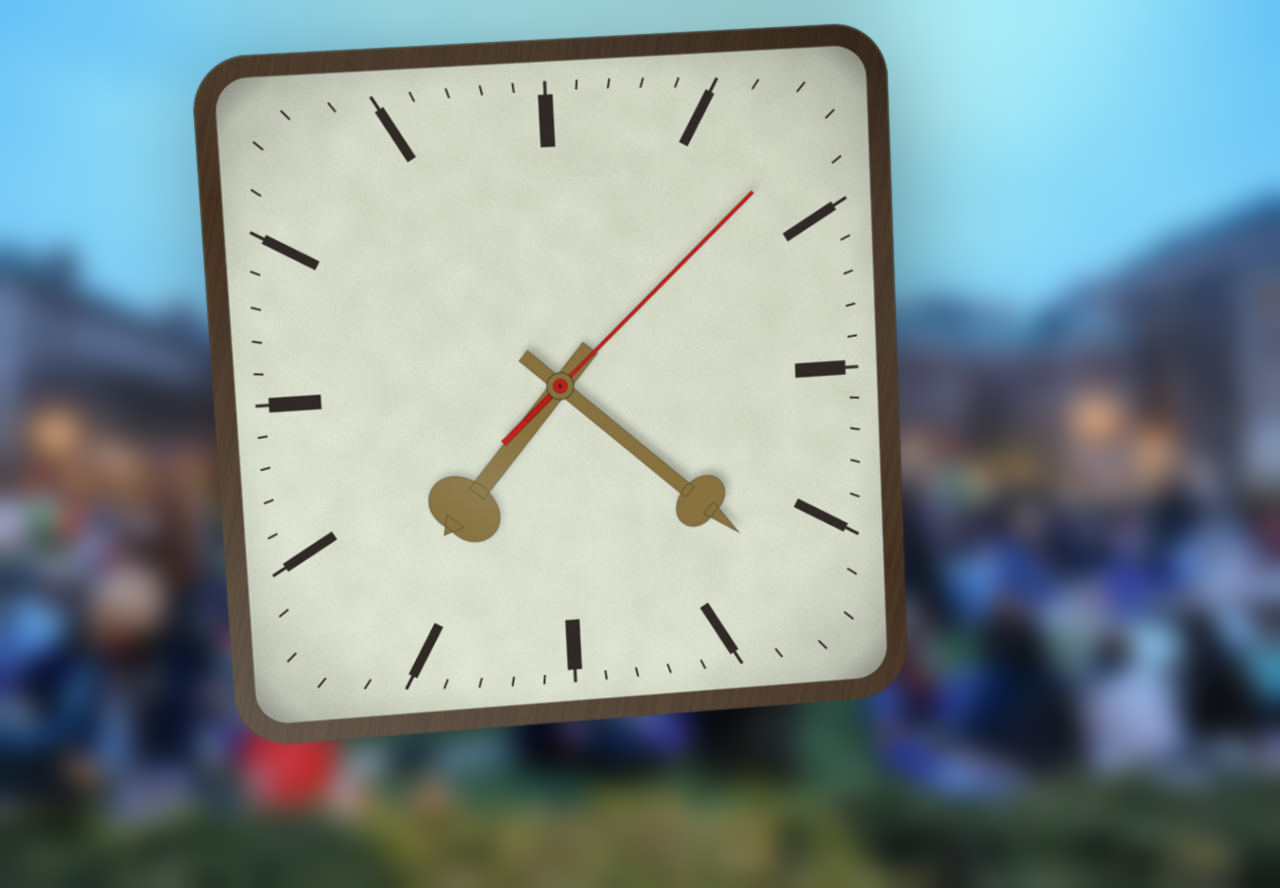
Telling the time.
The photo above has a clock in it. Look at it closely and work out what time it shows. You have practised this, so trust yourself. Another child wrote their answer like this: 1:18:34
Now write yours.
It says 7:22:08
